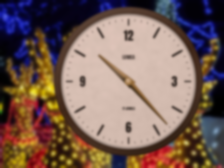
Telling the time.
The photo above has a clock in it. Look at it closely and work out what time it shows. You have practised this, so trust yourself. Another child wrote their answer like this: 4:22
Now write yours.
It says 10:23
